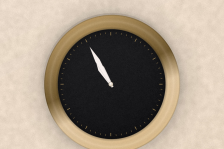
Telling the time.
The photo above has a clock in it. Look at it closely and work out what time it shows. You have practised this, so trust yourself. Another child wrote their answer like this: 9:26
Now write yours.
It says 10:55
